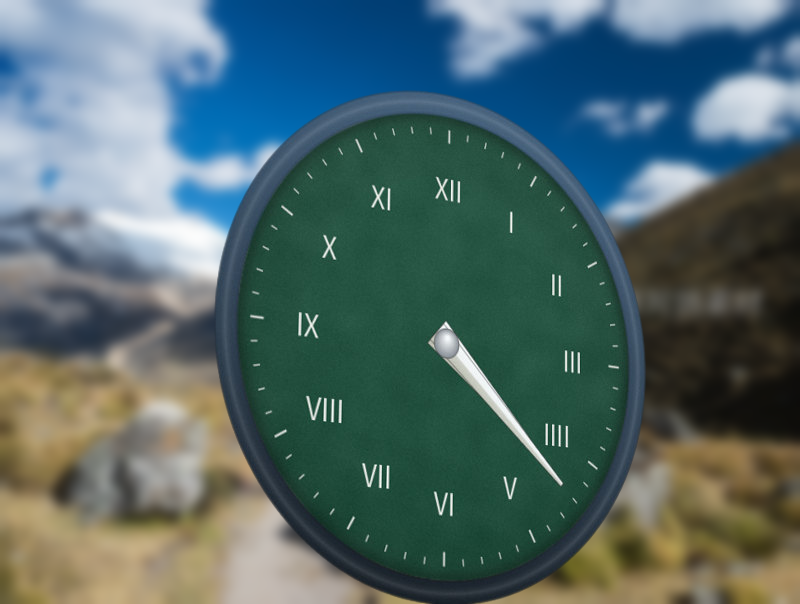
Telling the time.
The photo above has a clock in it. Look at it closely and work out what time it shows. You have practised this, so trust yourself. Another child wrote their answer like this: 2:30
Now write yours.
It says 4:22
